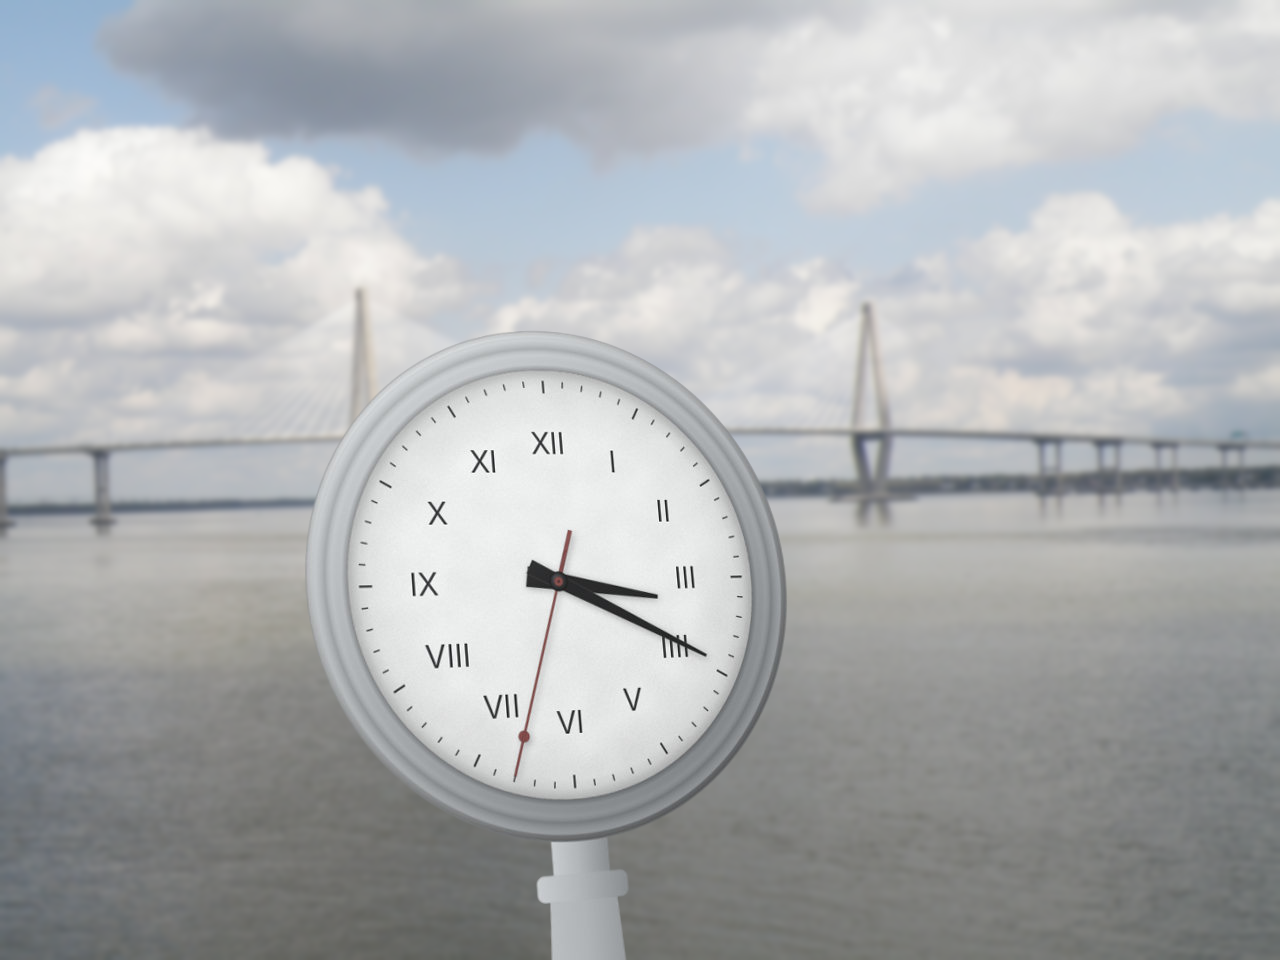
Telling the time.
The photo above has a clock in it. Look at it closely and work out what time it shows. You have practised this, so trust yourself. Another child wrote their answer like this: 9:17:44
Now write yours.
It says 3:19:33
